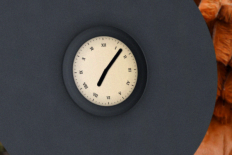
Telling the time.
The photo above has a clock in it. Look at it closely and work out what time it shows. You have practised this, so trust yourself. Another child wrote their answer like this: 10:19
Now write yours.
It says 7:07
